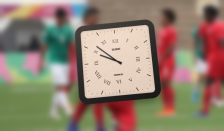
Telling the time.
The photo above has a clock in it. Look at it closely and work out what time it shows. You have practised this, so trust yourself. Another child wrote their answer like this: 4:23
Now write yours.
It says 9:52
